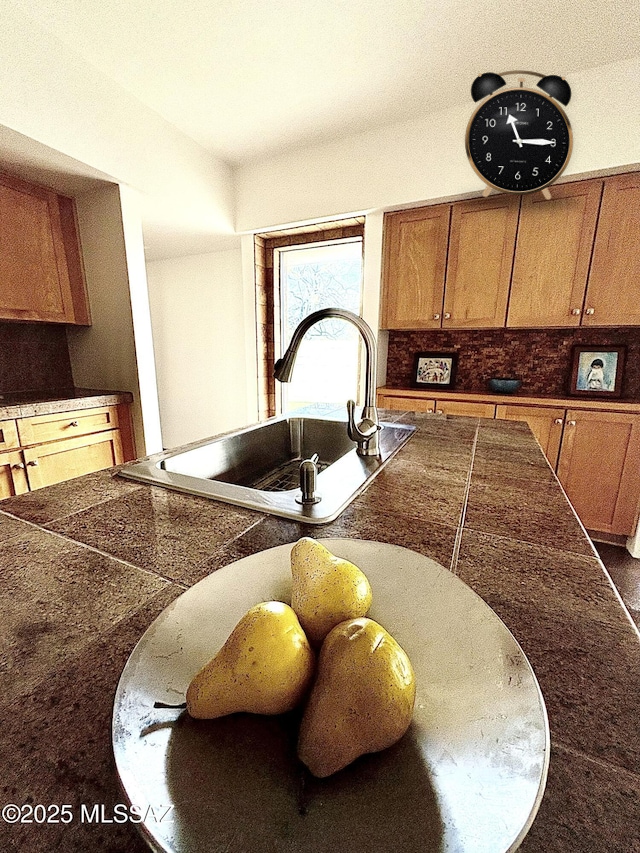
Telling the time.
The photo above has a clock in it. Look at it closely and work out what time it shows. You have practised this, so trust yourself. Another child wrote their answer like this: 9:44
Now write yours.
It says 11:15
